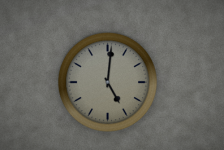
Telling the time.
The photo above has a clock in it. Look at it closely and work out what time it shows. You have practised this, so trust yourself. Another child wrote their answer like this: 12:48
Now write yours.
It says 5:01
